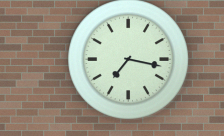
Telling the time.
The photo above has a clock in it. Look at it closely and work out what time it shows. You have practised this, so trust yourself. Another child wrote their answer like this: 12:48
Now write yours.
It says 7:17
